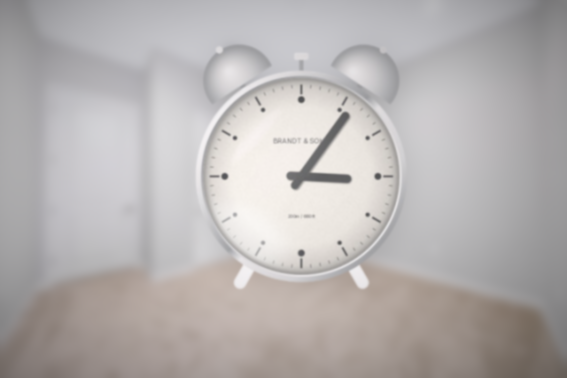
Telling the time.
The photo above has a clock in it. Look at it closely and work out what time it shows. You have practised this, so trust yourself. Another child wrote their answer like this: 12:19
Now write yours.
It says 3:06
